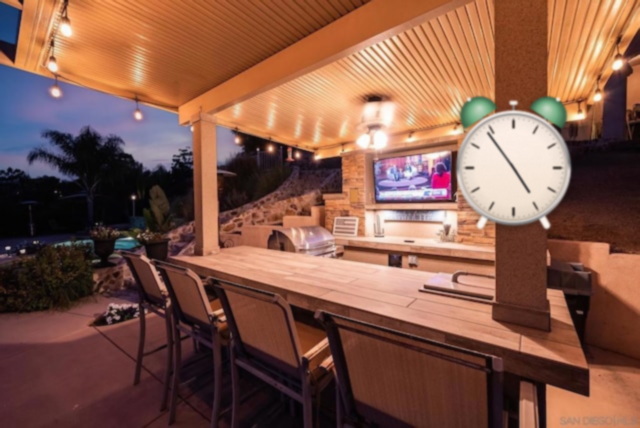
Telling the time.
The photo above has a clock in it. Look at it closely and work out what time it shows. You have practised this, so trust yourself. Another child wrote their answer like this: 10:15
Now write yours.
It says 4:54
